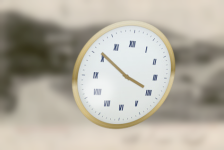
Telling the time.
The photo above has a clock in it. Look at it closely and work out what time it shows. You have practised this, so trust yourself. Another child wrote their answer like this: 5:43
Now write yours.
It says 3:51
